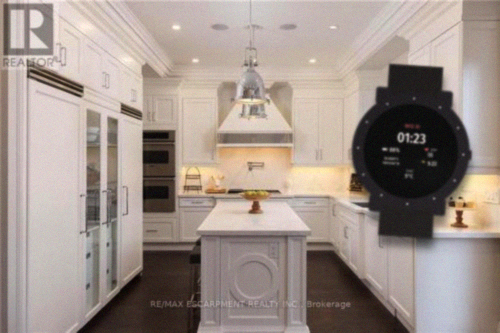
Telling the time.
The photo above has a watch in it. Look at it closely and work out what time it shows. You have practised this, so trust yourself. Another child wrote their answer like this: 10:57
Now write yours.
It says 1:23
